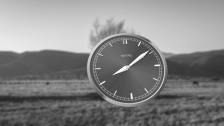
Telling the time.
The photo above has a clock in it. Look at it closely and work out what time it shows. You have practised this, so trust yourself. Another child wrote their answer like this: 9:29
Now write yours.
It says 8:09
